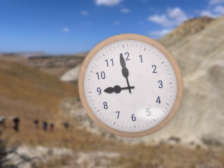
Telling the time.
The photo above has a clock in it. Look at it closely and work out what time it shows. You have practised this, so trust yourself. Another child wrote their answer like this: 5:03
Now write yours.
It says 8:59
